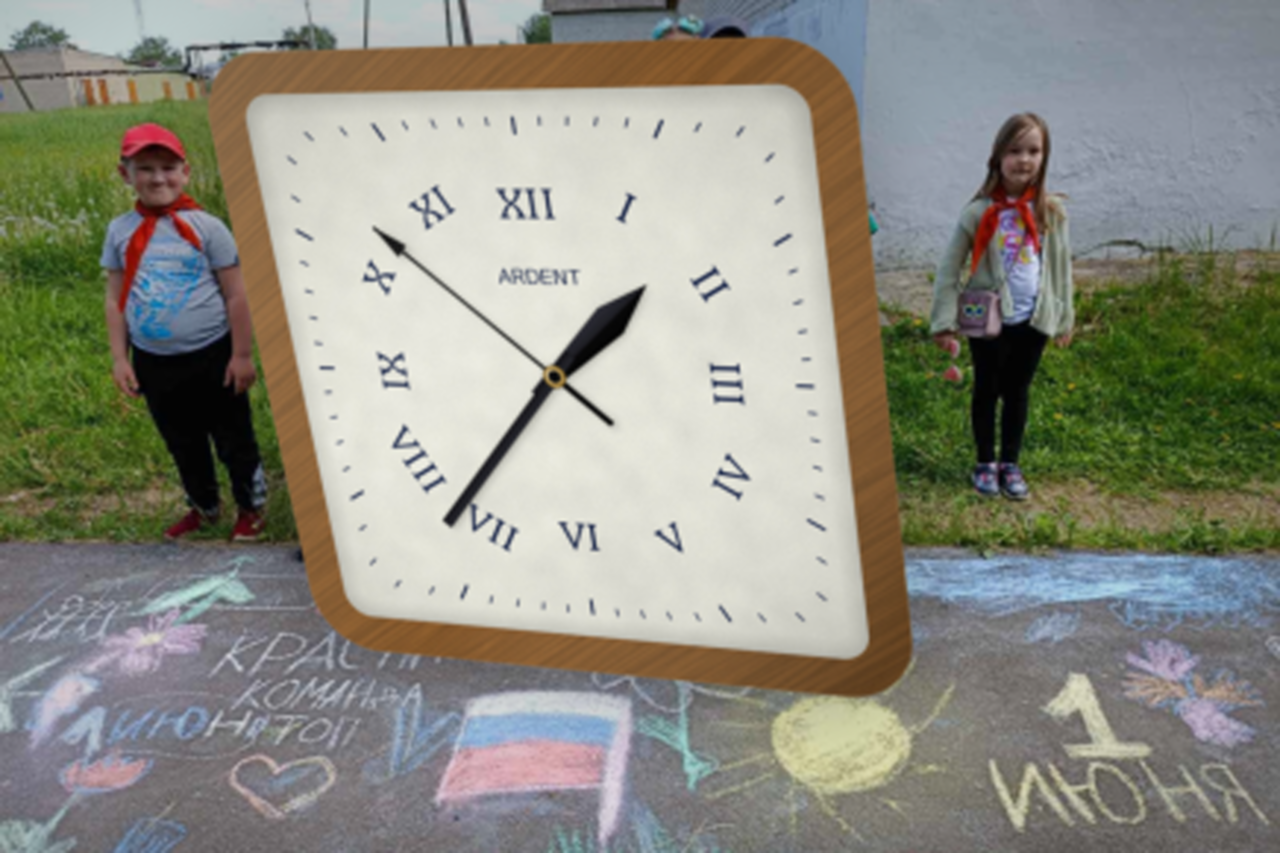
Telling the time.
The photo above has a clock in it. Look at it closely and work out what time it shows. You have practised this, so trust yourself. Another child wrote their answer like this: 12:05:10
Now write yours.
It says 1:36:52
